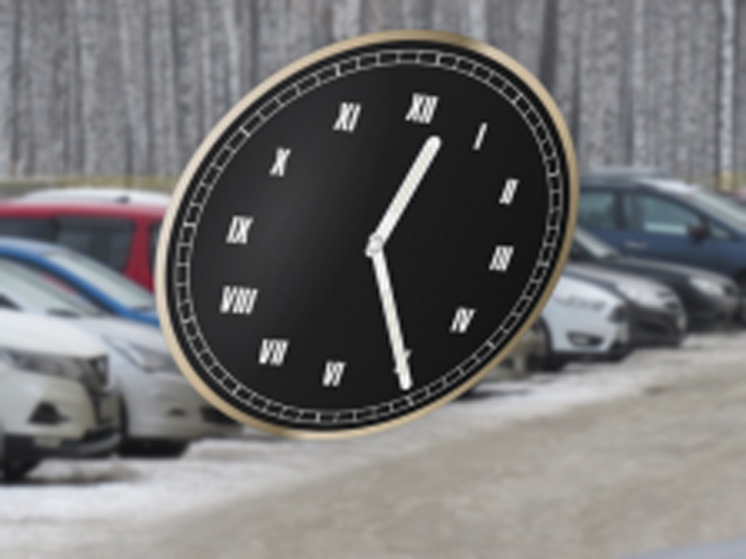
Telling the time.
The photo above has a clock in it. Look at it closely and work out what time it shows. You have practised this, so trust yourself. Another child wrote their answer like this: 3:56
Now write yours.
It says 12:25
